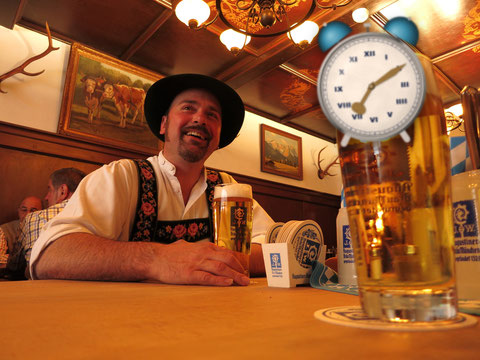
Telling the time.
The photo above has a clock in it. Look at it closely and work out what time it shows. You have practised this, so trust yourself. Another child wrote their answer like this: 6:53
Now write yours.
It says 7:10
